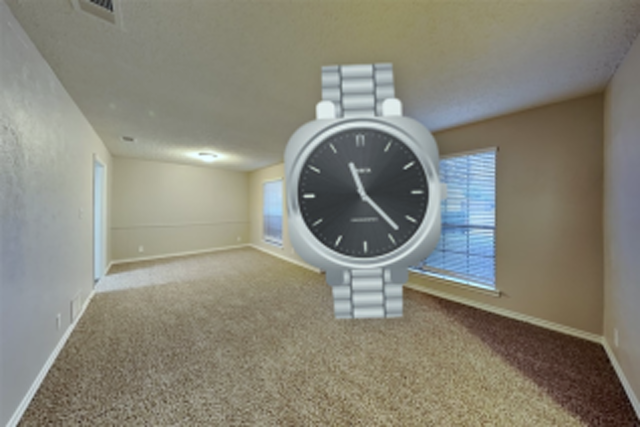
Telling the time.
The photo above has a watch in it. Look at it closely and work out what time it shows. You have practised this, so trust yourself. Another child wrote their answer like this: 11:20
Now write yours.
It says 11:23
